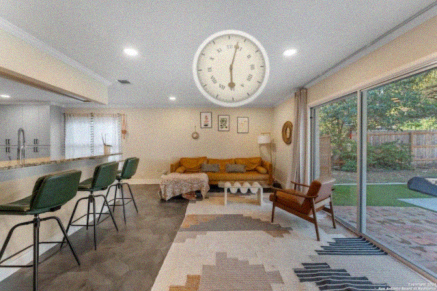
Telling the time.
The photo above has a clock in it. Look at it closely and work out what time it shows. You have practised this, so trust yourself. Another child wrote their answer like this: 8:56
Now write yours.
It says 6:03
